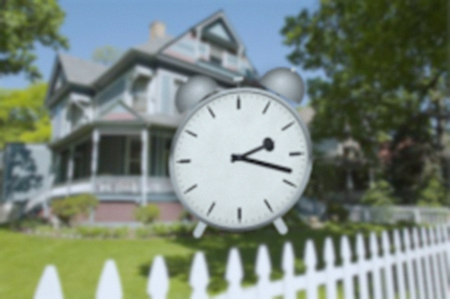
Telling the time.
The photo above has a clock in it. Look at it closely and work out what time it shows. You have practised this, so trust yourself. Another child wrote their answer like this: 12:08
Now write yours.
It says 2:18
